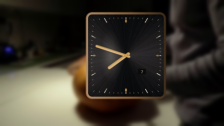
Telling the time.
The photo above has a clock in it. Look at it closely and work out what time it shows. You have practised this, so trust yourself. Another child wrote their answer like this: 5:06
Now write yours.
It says 7:48
